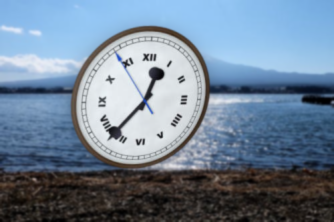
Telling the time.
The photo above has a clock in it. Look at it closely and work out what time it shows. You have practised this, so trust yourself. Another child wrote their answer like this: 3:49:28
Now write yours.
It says 12:36:54
